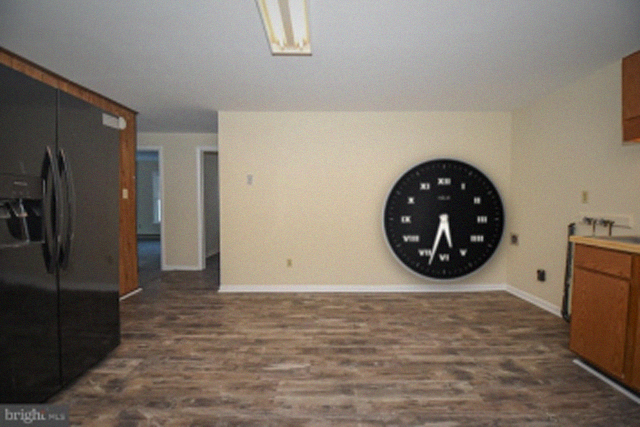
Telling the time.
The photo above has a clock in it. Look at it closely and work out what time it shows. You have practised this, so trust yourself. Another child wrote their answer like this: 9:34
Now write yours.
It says 5:33
